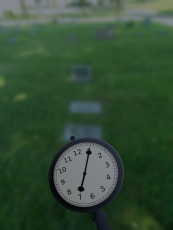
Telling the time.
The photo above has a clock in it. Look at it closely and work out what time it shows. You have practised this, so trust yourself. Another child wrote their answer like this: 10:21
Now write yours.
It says 7:05
